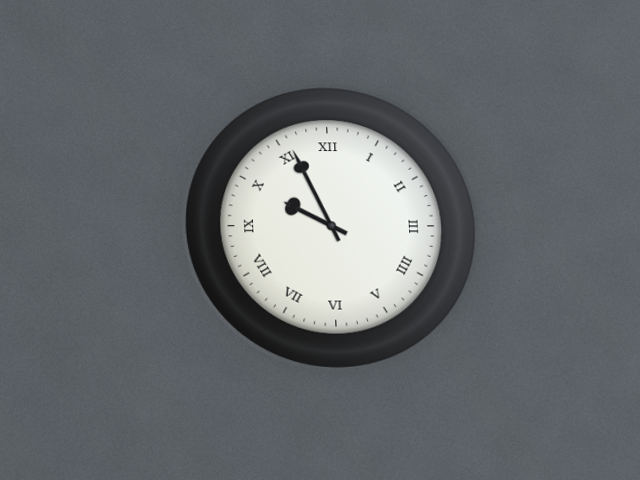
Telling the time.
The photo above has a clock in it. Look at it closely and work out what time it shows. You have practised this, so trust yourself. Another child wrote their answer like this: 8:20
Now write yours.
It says 9:56
